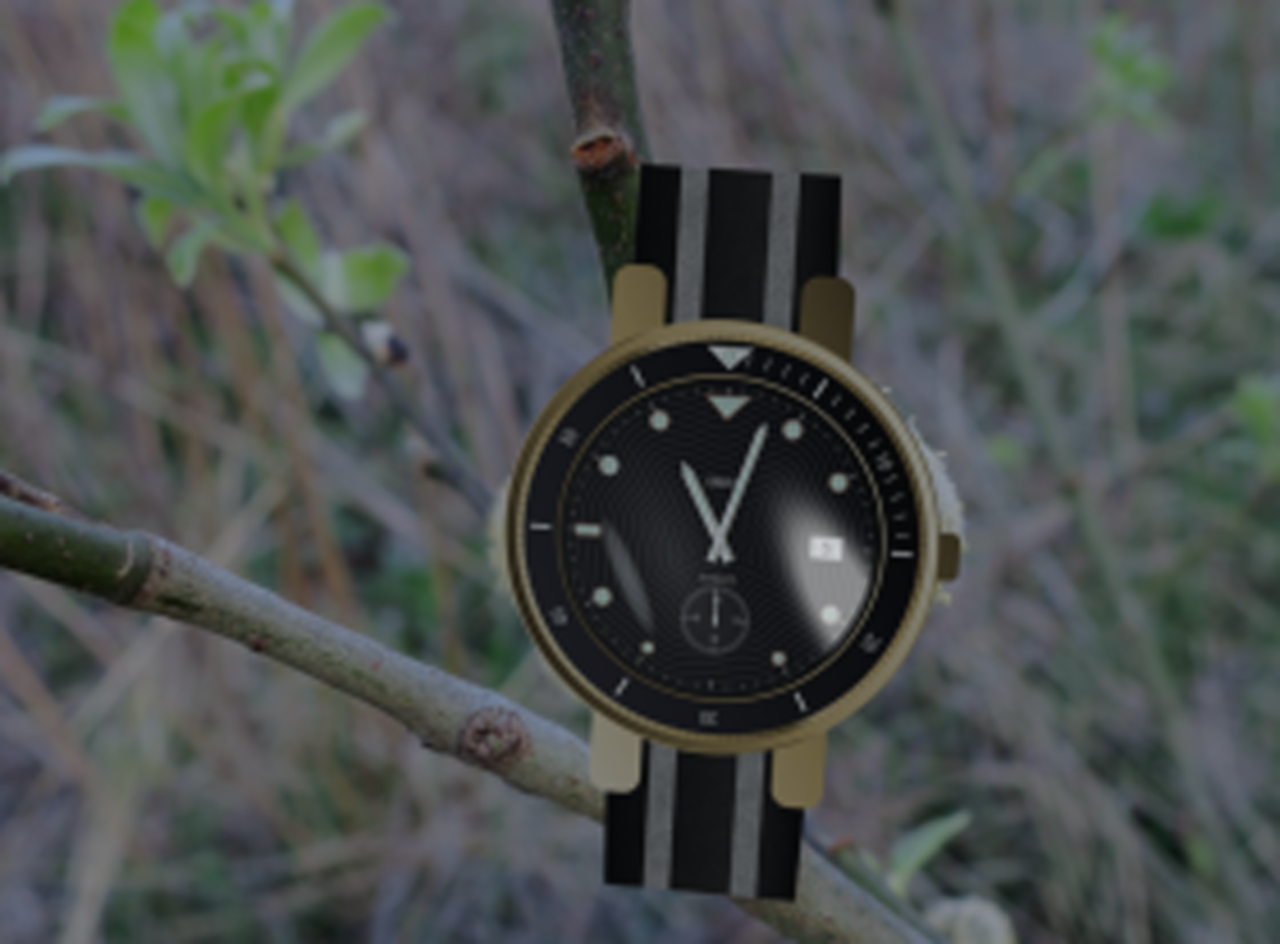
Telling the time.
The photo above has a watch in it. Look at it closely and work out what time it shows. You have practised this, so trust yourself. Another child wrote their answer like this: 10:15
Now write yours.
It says 11:03
